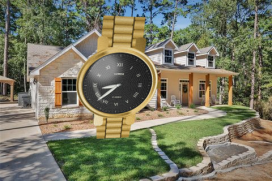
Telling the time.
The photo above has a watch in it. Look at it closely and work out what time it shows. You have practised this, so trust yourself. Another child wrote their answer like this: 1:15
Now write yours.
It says 8:38
